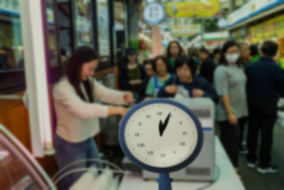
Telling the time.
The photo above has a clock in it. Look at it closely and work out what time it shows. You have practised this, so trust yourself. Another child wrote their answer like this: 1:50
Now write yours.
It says 12:04
